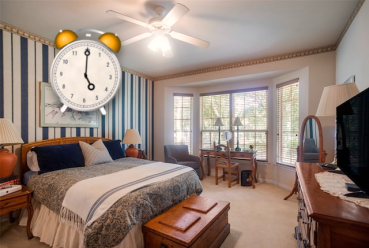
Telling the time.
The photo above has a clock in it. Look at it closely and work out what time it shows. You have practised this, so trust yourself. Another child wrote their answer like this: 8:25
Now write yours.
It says 5:00
